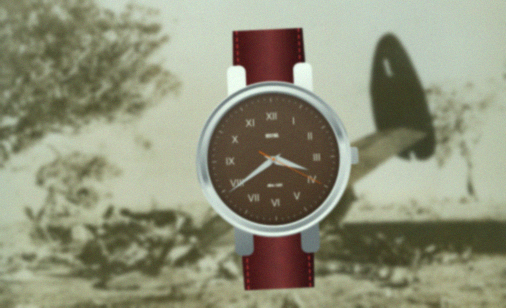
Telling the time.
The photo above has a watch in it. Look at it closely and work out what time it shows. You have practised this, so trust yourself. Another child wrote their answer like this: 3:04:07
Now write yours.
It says 3:39:20
